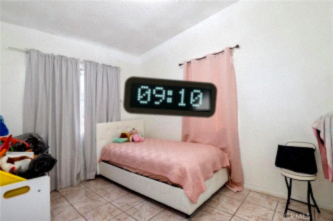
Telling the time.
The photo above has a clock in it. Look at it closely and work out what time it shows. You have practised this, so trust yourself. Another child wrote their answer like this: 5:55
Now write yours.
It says 9:10
